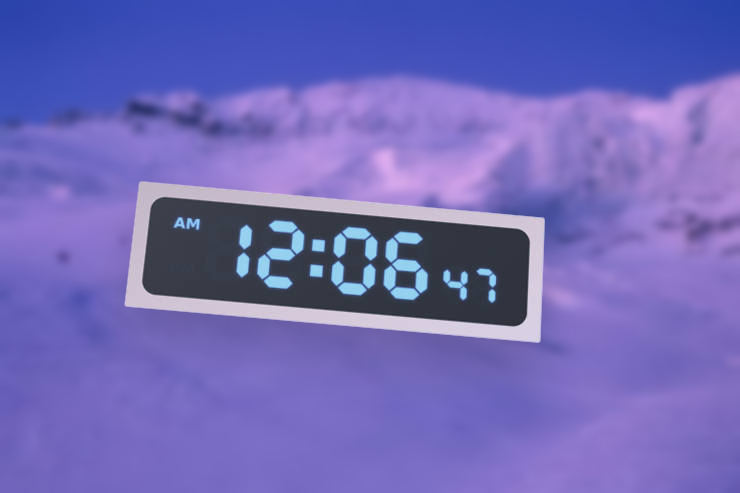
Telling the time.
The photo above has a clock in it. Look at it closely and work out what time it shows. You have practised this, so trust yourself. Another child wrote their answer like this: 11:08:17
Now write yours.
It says 12:06:47
